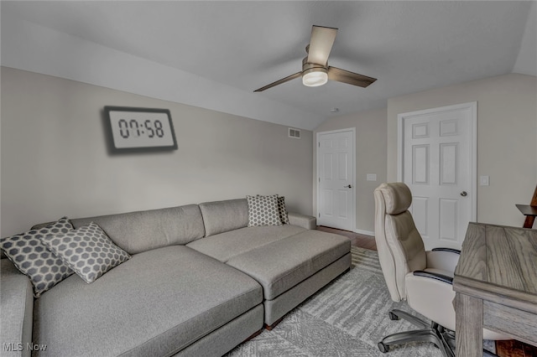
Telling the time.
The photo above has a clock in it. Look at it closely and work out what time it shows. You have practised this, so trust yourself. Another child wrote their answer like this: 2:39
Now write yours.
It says 7:58
